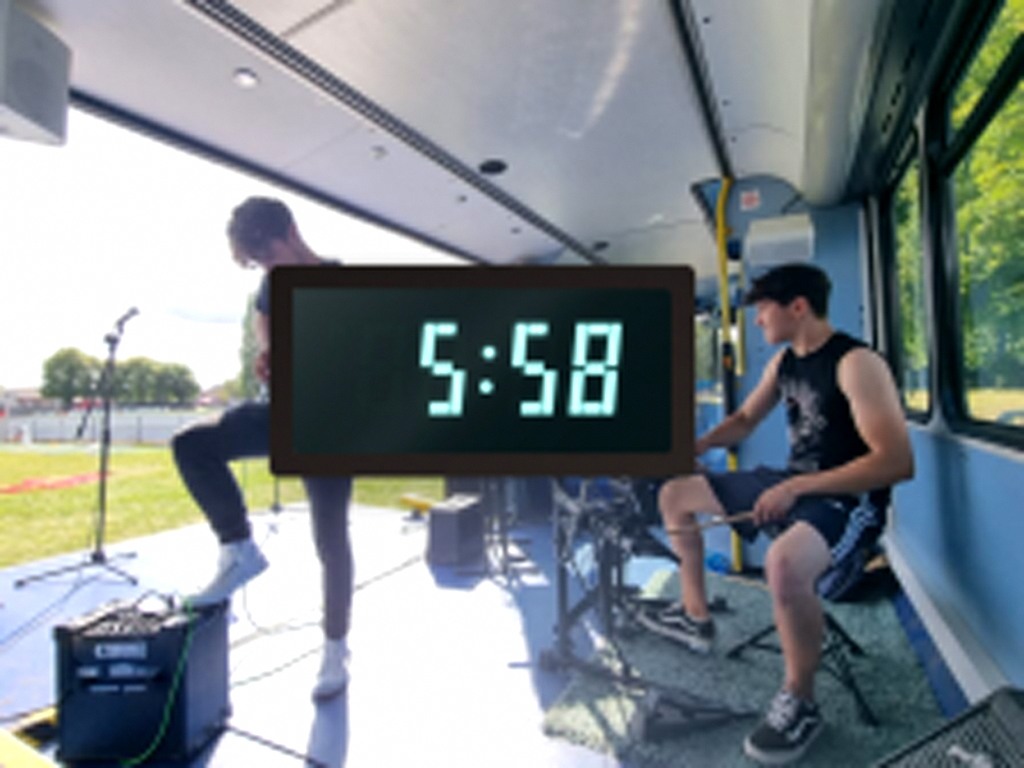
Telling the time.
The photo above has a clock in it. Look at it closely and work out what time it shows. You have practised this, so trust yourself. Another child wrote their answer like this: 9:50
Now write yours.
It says 5:58
